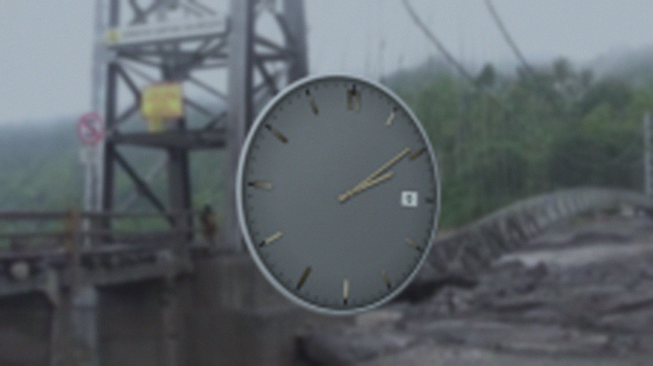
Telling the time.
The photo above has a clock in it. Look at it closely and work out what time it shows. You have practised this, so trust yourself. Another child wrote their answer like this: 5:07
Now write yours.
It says 2:09
